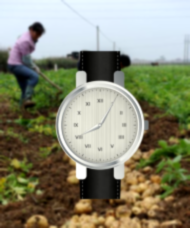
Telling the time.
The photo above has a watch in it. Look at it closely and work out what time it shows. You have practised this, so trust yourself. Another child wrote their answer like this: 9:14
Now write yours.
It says 8:05
